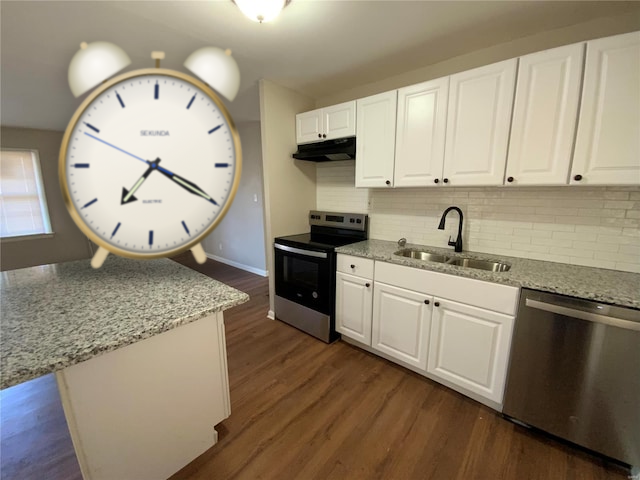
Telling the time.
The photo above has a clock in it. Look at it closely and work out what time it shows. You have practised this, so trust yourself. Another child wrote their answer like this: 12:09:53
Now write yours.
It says 7:19:49
